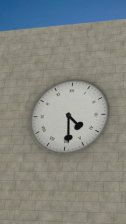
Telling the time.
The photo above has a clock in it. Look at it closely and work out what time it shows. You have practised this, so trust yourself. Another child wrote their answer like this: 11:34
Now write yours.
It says 4:29
